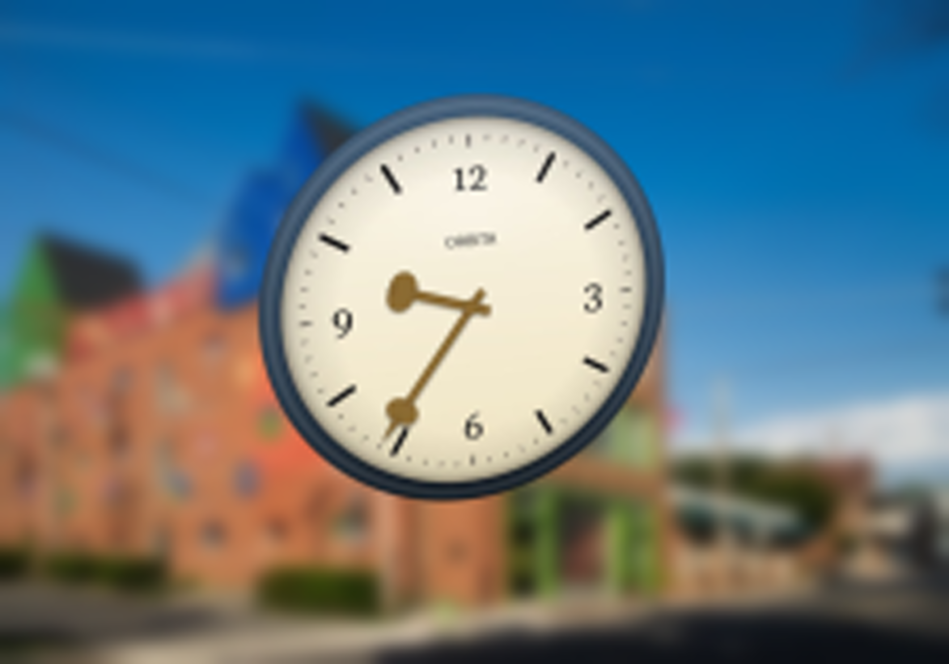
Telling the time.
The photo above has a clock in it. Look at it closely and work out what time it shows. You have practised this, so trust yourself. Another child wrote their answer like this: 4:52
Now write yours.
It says 9:36
